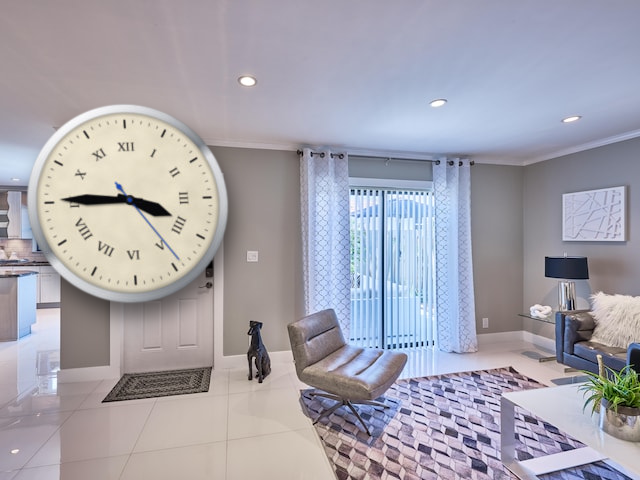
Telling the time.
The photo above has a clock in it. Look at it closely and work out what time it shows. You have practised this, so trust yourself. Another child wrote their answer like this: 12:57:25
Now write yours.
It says 3:45:24
